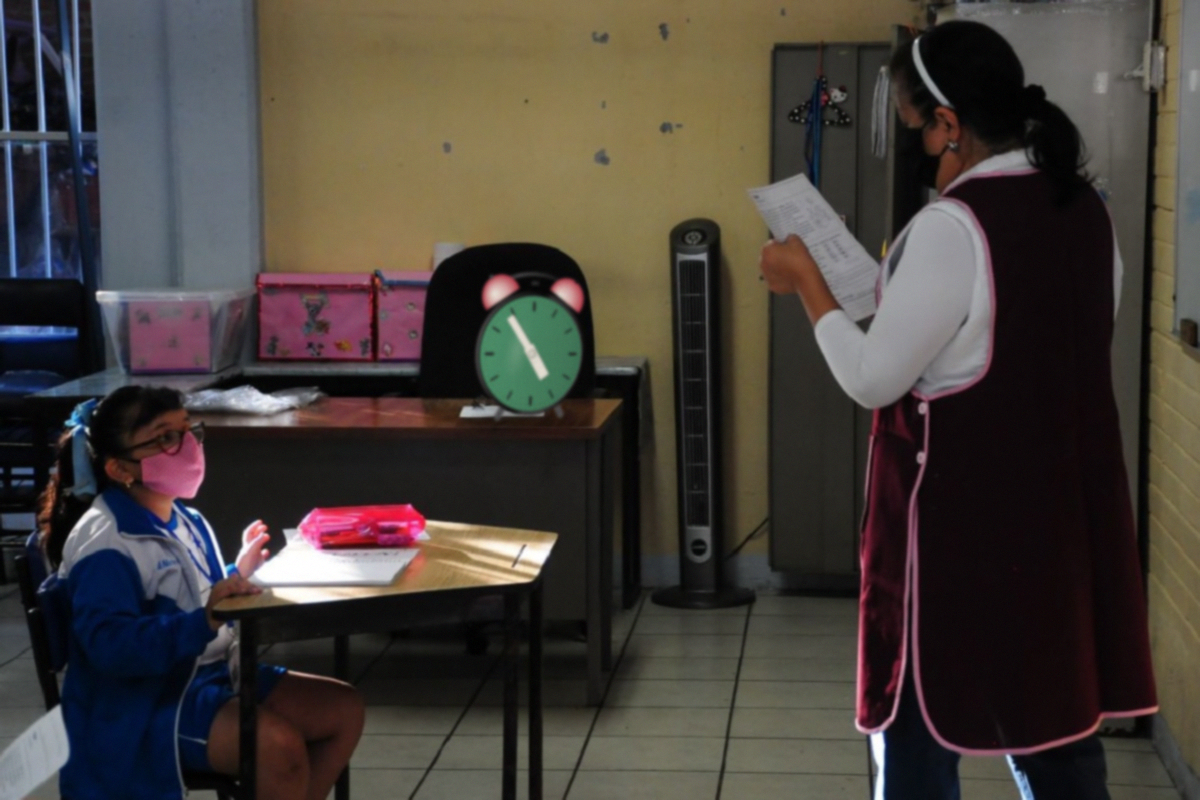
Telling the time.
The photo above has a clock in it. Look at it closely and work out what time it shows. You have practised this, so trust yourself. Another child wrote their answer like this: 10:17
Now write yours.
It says 4:54
